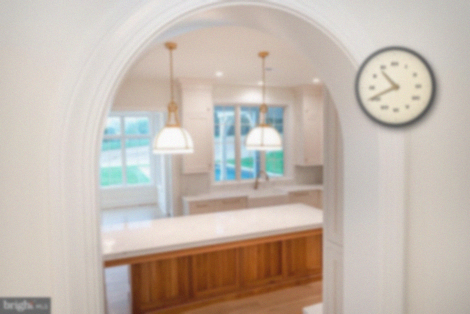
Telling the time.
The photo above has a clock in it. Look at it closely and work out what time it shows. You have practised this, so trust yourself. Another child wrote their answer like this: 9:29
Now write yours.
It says 10:41
